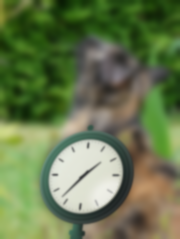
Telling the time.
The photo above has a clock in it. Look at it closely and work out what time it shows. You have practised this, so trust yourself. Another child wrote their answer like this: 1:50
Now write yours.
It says 1:37
